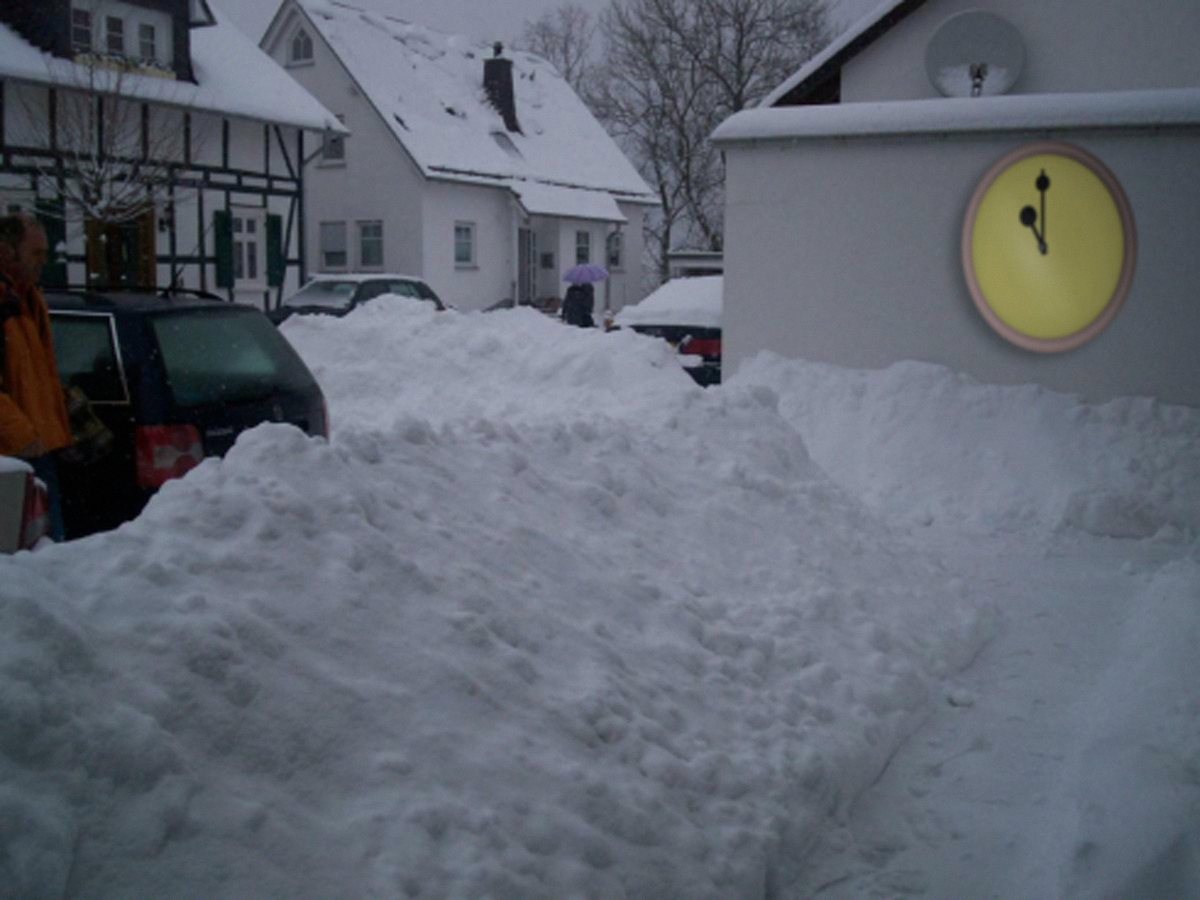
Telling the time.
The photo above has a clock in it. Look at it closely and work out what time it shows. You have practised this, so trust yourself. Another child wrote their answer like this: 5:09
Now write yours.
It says 11:00
